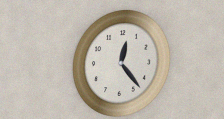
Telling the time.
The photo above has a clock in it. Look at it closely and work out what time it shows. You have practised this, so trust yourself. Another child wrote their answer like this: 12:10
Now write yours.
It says 12:23
